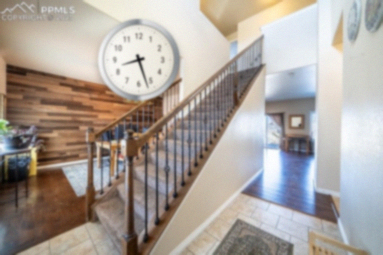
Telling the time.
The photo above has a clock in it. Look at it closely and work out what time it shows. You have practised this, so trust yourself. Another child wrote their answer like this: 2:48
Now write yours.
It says 8:27
